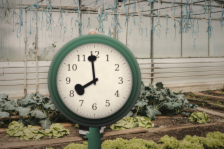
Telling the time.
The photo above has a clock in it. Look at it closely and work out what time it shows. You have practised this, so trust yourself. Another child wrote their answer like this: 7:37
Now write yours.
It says 7:59
